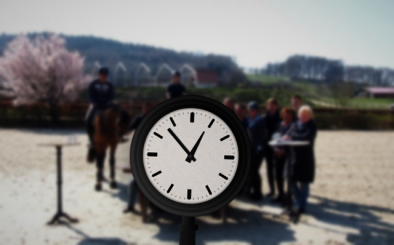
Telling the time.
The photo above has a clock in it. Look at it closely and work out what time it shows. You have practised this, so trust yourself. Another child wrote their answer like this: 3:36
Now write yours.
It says 12:53
